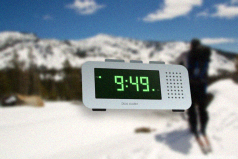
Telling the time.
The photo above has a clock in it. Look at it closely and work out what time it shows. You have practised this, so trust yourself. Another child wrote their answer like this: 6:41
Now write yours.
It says 9:49
